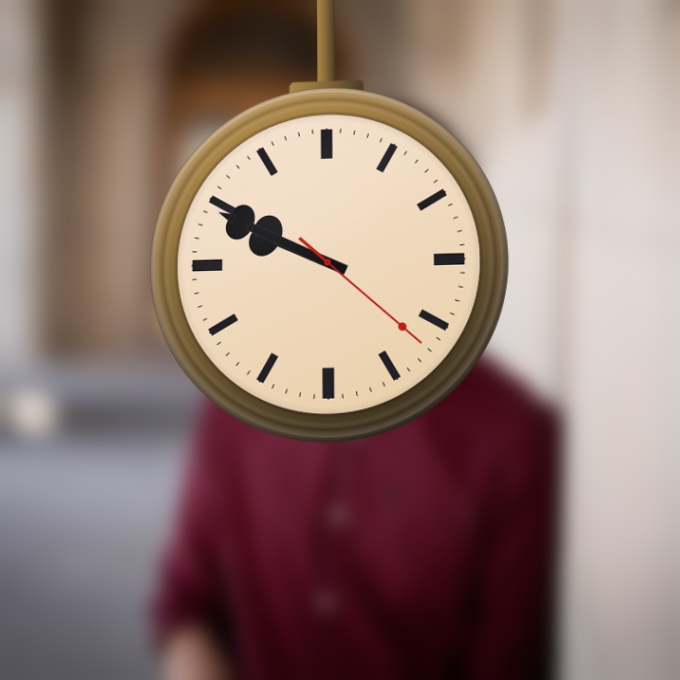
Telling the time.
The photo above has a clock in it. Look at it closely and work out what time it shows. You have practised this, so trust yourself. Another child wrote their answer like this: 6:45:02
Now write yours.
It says 9:49:22
